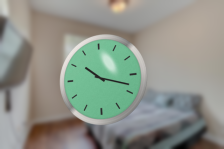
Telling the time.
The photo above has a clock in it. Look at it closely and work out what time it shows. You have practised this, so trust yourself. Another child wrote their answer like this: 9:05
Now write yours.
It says 10:18
